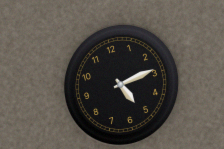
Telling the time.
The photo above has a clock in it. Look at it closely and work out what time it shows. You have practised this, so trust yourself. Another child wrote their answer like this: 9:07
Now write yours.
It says 5:14
